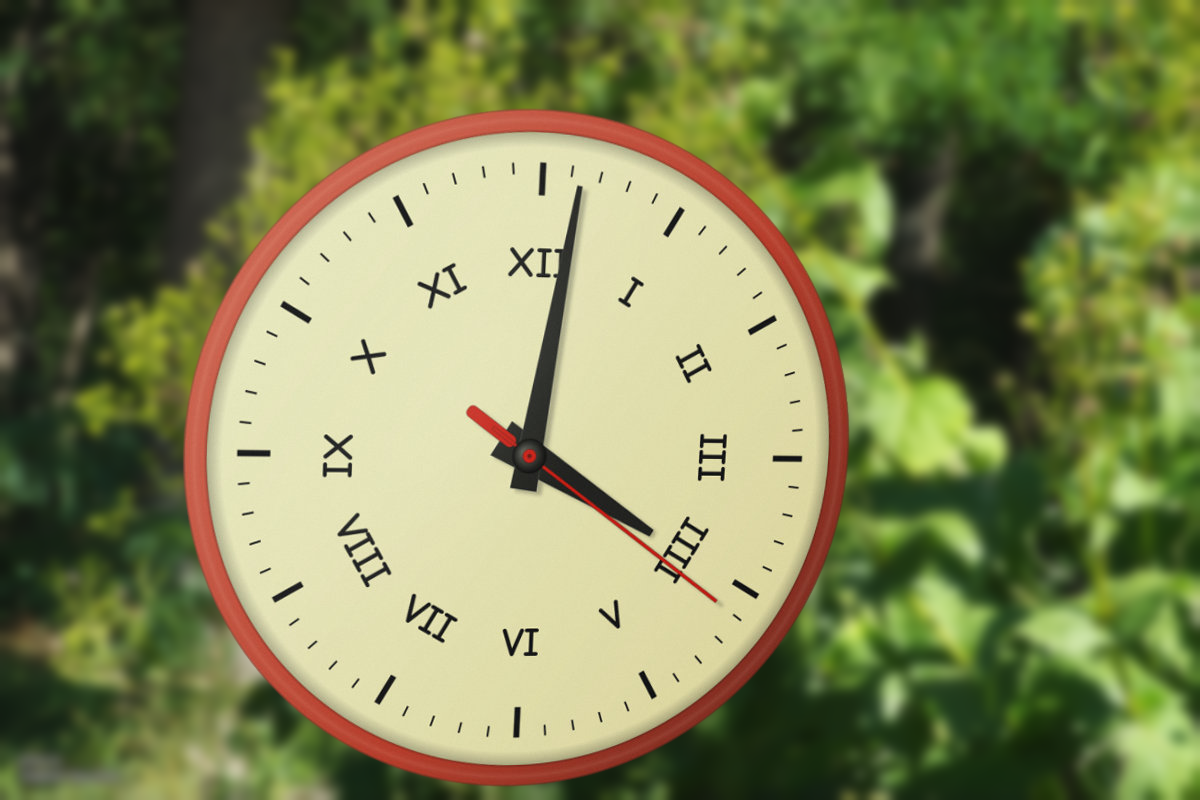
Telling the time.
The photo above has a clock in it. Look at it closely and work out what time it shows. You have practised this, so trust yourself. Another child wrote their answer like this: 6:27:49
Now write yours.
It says 4:01:21
